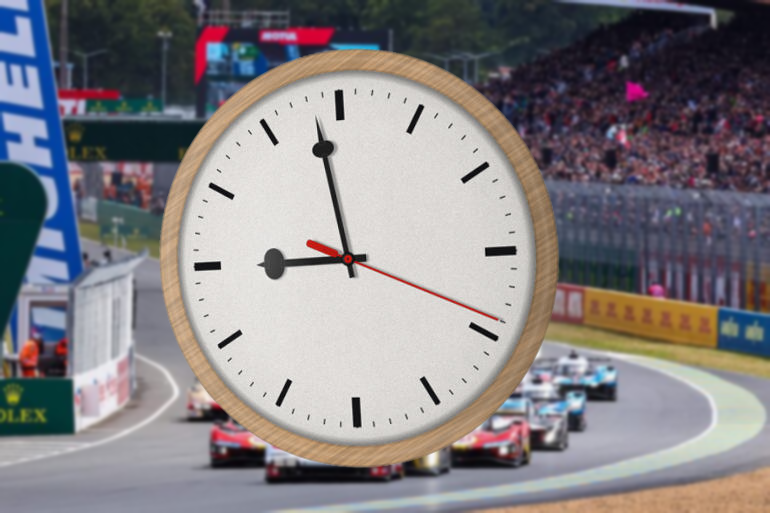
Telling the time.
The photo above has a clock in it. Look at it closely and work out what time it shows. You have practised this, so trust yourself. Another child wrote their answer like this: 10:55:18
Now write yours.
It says 8:58:19
